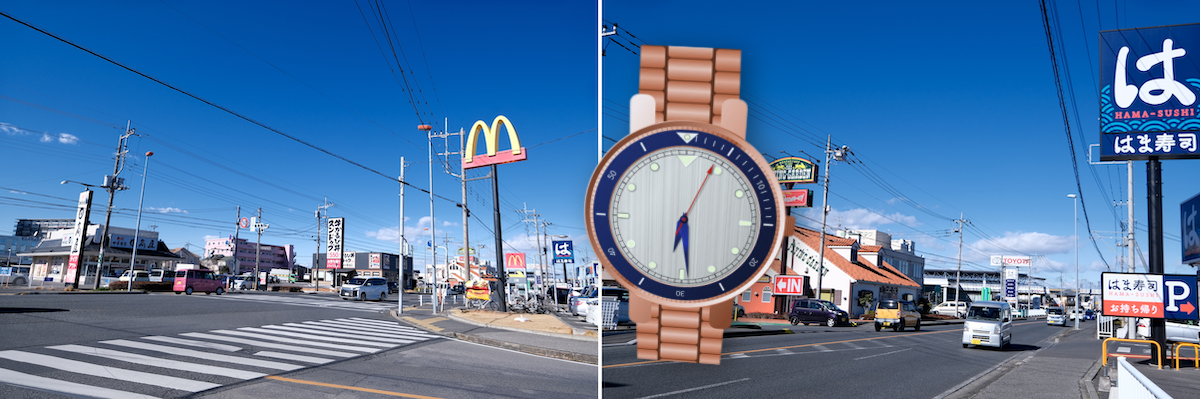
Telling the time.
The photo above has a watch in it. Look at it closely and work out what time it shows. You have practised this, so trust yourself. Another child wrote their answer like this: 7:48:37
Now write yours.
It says 6:29:04
